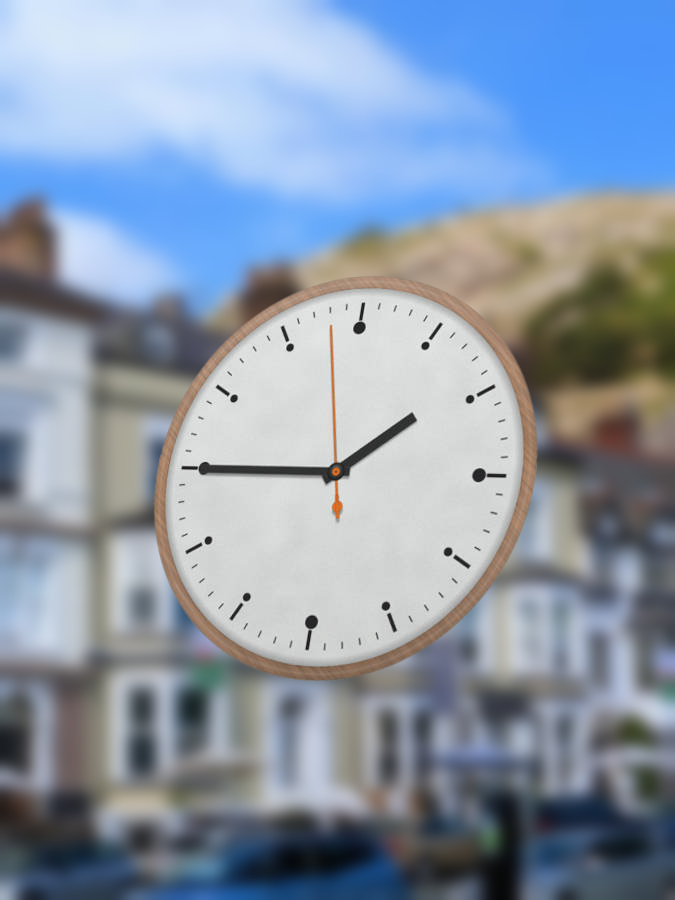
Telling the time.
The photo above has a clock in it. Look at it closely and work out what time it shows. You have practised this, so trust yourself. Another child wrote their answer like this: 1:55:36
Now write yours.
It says 1:44:58
